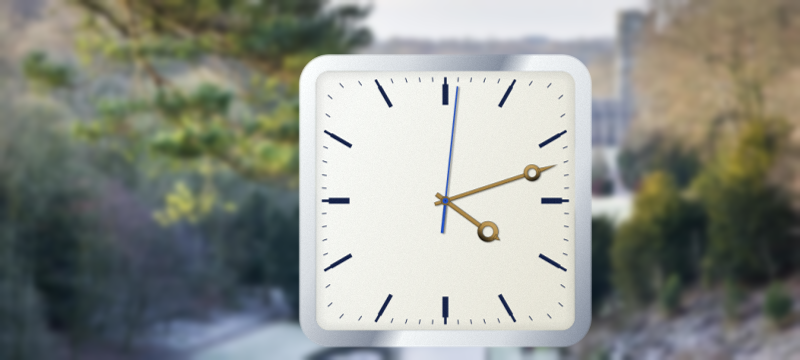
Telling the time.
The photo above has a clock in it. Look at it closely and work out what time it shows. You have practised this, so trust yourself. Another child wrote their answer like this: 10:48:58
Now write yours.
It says 4:12:01
